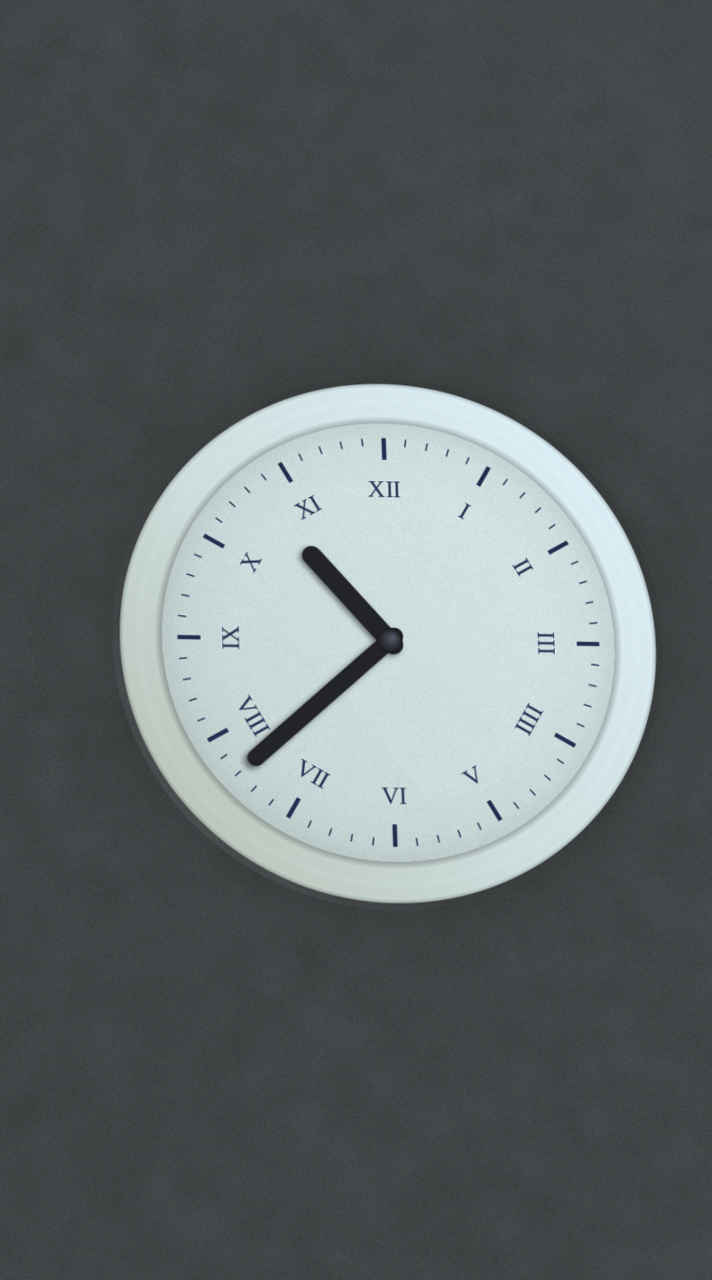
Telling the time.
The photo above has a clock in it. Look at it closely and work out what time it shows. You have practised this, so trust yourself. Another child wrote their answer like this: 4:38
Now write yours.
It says 10:38
